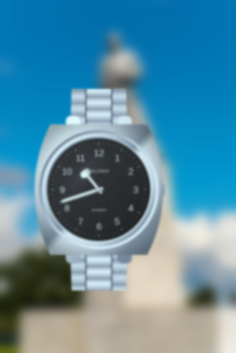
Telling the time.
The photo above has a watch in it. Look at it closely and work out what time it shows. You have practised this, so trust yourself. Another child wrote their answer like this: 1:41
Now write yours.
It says 10:42
